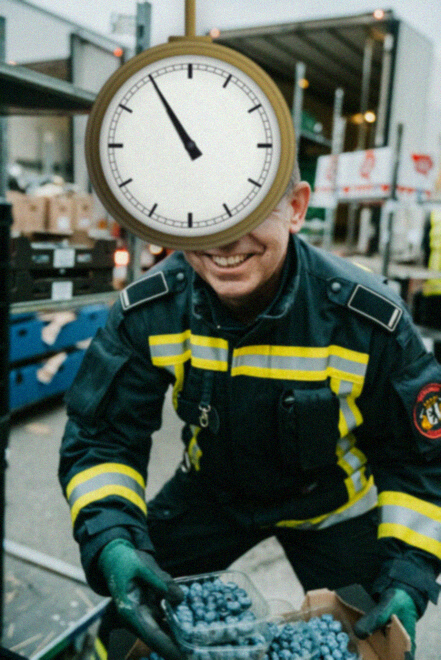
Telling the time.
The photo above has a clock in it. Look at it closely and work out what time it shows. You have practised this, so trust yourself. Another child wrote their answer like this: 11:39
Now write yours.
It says 10:55
